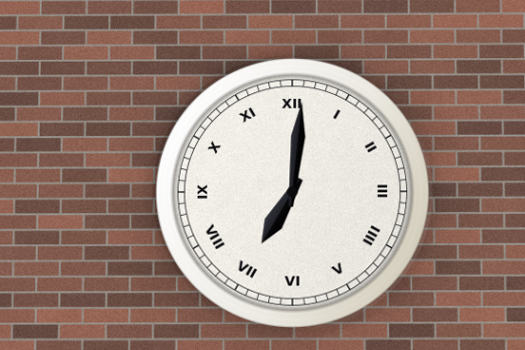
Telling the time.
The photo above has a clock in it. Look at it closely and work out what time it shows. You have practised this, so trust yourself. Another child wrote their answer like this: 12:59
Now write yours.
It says 7:01
